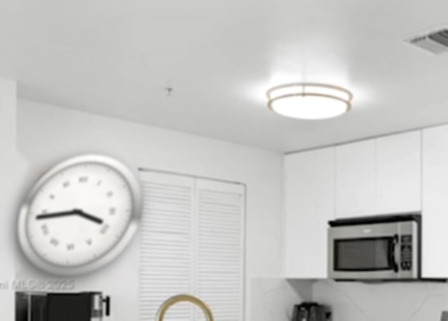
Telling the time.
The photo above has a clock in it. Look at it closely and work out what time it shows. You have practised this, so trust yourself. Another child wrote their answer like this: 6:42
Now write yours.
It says 3:44
